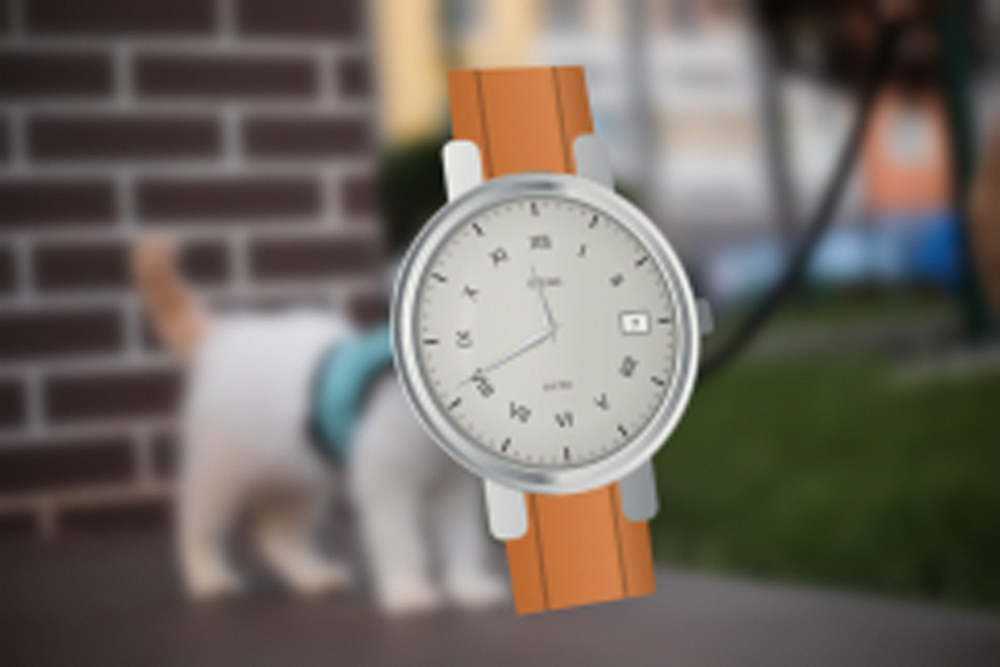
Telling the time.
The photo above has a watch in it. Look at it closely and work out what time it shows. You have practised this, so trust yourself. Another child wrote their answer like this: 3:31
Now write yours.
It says 11:41
